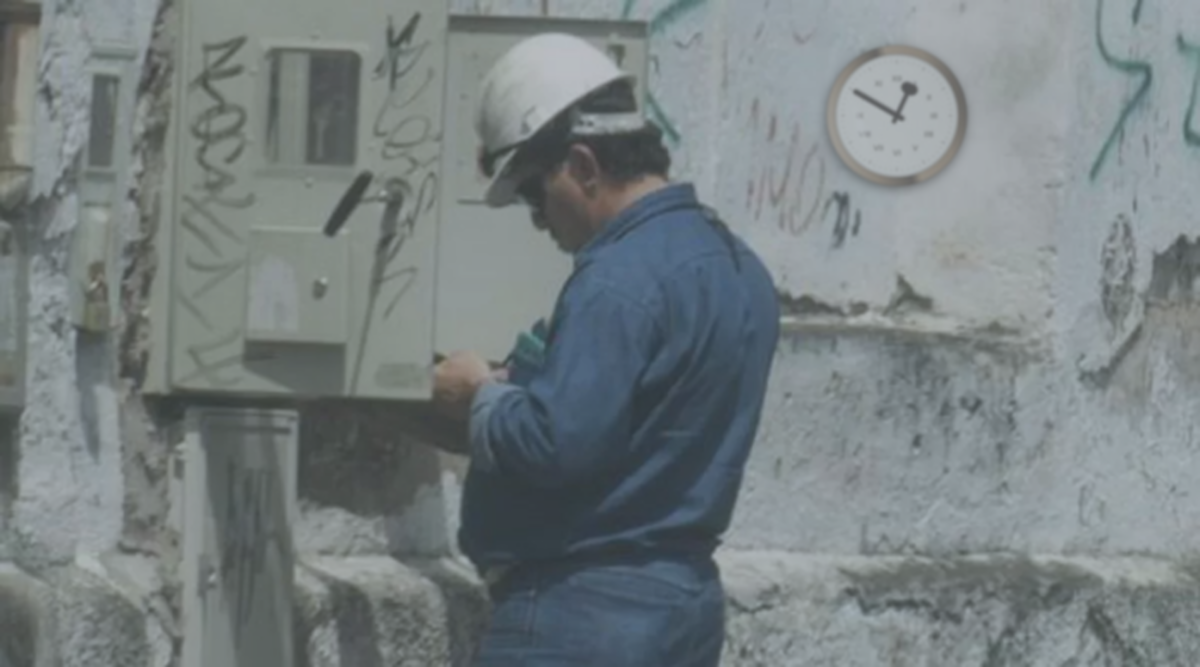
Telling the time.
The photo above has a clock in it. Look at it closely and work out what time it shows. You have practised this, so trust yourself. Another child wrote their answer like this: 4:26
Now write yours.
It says 12:50
